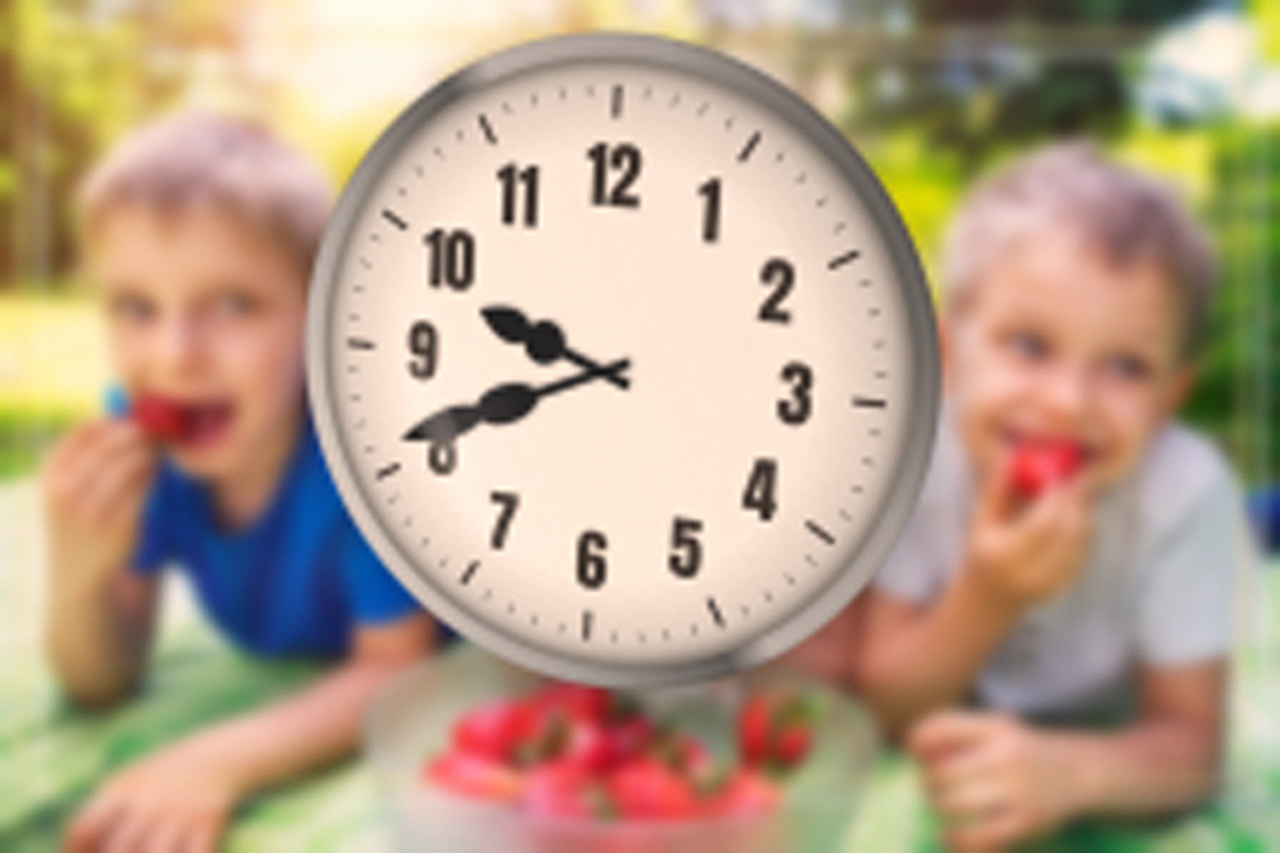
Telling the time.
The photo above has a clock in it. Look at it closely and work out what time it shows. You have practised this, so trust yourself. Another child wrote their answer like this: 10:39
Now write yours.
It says 9:41
